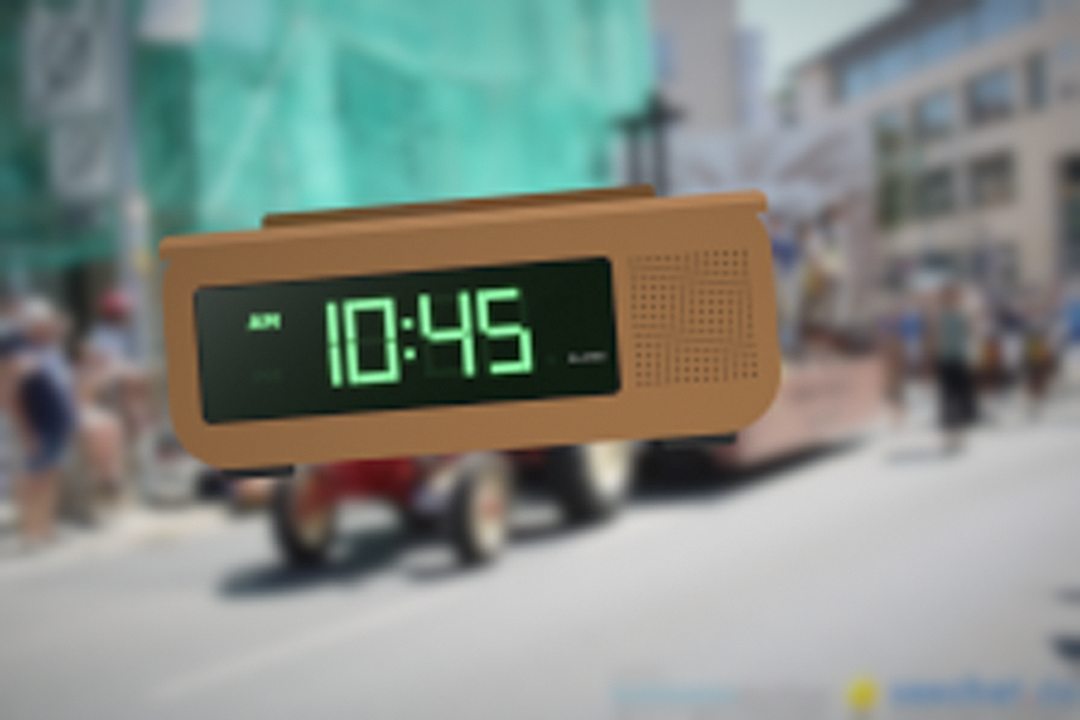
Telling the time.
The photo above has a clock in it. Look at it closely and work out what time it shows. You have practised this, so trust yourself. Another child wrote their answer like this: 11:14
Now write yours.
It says 10:45
